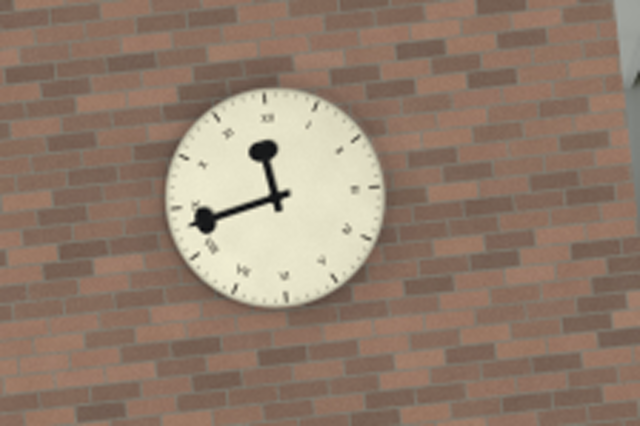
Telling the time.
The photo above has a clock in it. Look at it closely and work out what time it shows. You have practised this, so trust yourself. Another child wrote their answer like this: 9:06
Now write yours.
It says 11:43
